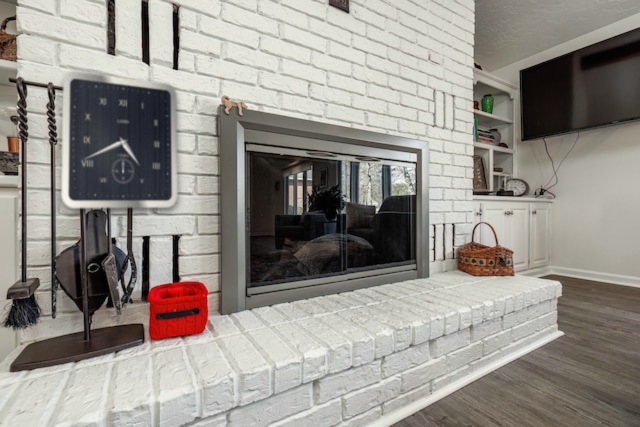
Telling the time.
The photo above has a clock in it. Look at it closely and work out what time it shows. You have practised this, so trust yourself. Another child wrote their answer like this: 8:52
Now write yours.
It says 4:41
